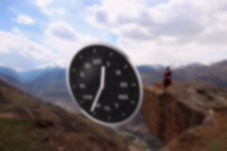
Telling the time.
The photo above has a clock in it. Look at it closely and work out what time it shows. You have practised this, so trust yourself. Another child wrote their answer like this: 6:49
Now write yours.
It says 12:36
